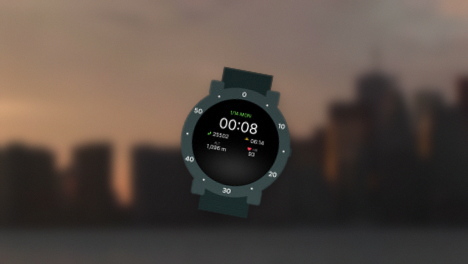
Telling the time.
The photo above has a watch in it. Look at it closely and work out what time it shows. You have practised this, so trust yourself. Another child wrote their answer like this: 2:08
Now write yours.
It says 0:08
